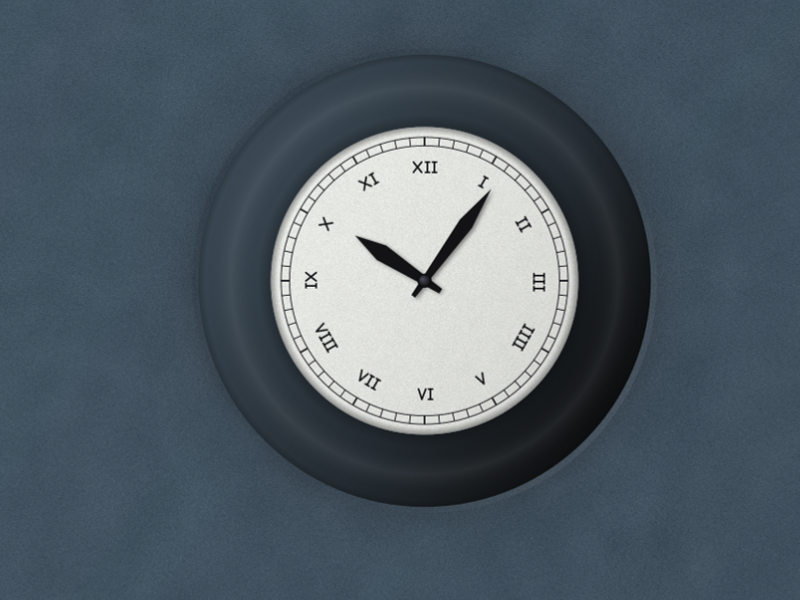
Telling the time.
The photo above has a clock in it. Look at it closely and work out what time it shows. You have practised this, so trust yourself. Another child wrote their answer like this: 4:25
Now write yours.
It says 10:06
